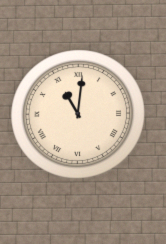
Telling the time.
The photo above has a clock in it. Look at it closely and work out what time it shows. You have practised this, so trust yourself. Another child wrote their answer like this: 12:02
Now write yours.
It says 11:01
